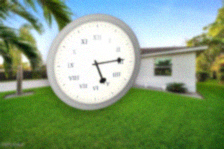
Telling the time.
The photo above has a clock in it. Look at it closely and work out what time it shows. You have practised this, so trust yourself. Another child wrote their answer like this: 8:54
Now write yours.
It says 5:14
